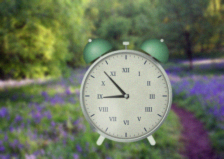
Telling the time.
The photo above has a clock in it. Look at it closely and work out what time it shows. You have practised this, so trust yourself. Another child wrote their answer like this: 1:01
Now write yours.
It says 8:53
